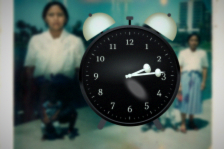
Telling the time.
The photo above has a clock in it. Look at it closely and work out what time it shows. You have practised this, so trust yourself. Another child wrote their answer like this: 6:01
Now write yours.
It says 2:14
